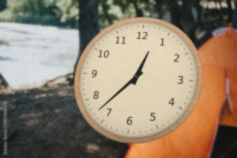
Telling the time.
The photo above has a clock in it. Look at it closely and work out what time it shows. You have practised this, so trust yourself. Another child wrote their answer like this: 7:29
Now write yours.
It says 12:37
